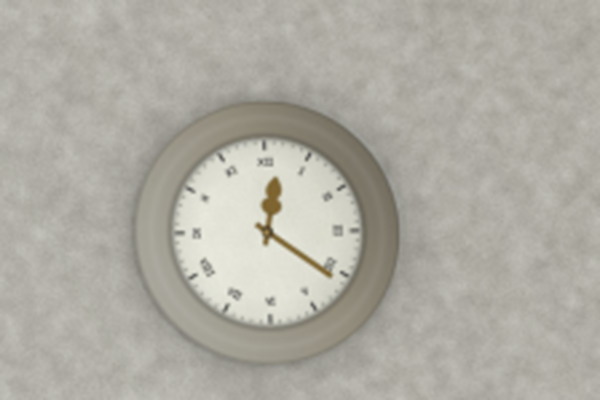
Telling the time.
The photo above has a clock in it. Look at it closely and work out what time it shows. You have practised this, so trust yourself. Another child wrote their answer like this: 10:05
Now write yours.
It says 12:21
